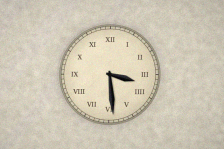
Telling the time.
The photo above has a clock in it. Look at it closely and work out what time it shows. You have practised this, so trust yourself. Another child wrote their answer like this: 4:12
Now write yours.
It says 3:29
